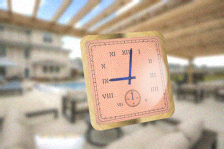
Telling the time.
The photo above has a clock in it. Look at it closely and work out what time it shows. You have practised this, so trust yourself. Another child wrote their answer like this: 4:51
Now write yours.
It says 9:02
